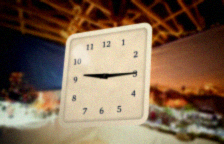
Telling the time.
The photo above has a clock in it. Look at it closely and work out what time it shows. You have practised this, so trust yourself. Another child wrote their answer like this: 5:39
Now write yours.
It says 9:15
